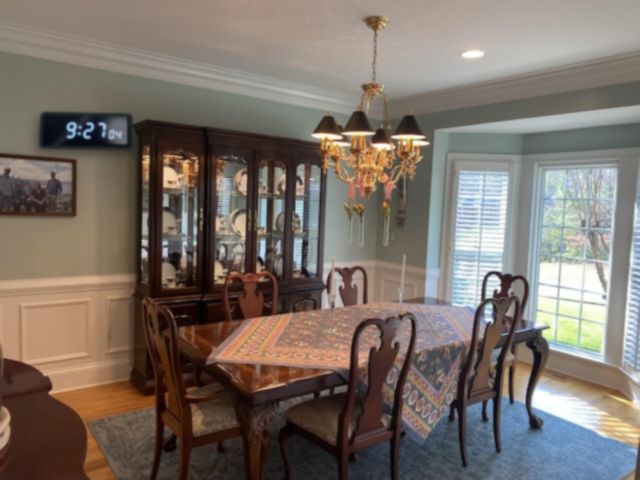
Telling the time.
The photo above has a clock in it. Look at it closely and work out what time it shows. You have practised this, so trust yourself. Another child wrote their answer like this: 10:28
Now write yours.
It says 9:27
